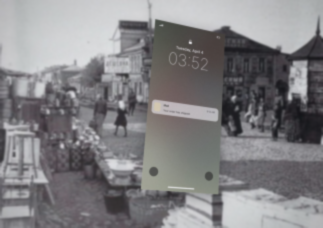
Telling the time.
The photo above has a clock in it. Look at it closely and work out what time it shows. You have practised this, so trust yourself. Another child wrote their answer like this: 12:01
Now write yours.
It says 3:52
